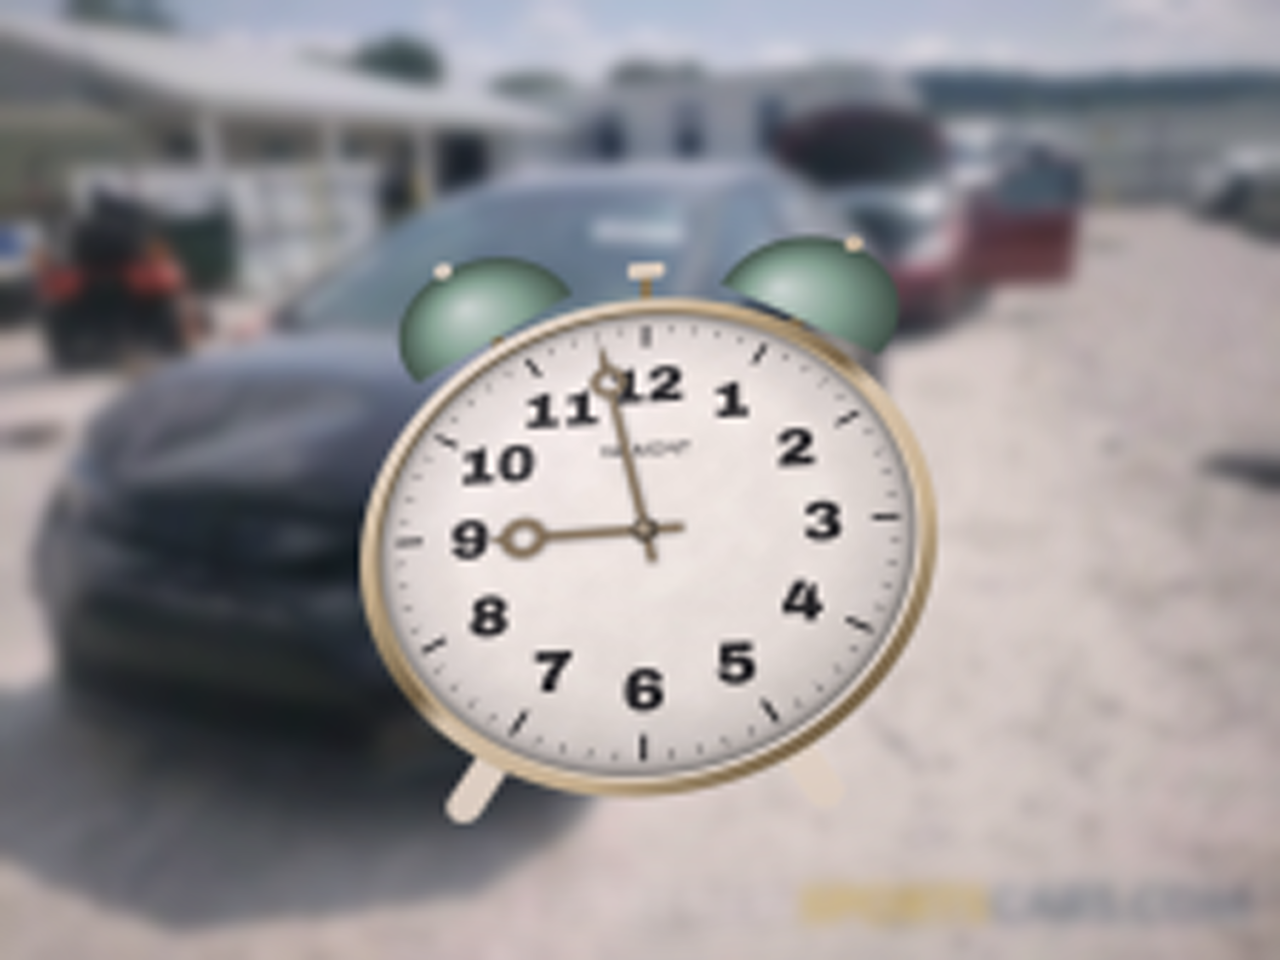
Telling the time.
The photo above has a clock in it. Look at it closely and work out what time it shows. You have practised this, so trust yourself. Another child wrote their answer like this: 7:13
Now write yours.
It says 8:58
